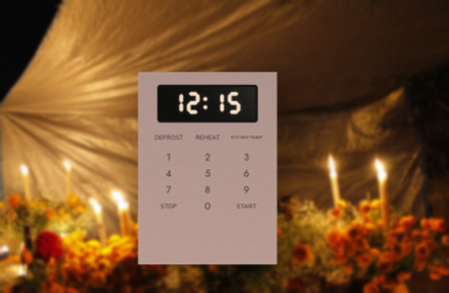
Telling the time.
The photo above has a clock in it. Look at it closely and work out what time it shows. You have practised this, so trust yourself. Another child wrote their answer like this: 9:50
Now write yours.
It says 12:15
